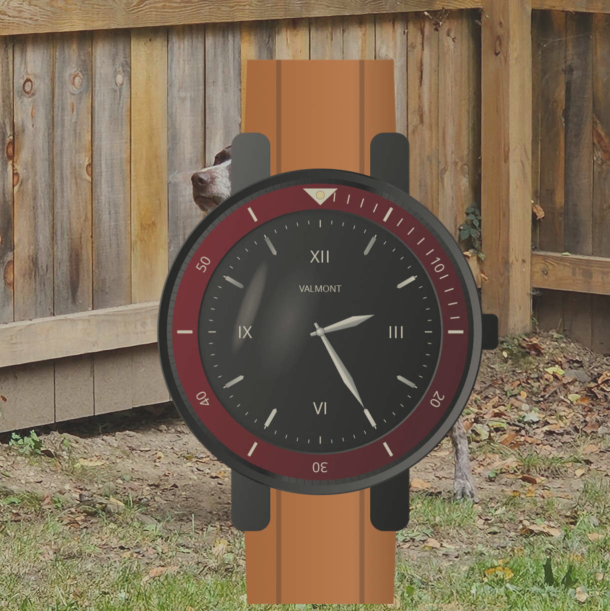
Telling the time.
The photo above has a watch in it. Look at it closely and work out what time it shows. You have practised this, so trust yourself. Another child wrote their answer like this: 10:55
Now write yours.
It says 2:25
